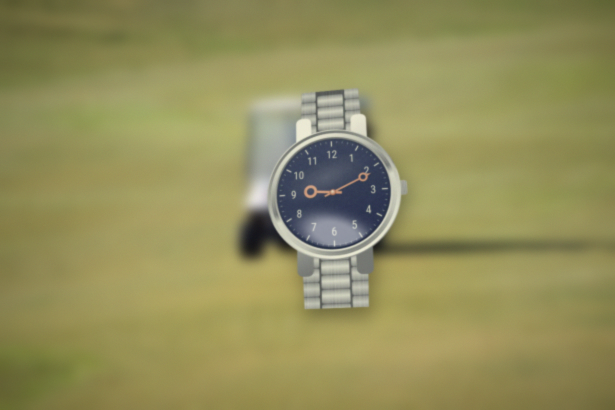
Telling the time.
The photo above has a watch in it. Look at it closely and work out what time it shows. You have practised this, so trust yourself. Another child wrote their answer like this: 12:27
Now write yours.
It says 9:11
